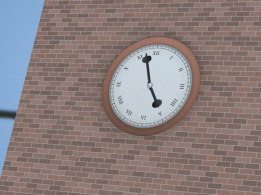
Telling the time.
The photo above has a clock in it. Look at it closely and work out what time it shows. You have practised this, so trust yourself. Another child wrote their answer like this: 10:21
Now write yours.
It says 4:57
